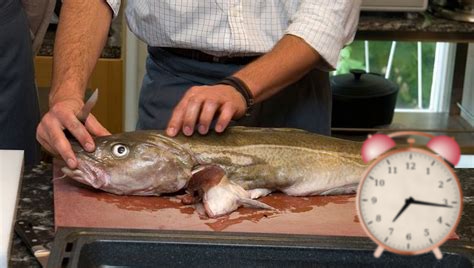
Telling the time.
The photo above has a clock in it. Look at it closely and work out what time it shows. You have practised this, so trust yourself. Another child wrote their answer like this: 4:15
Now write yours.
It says 7:16
